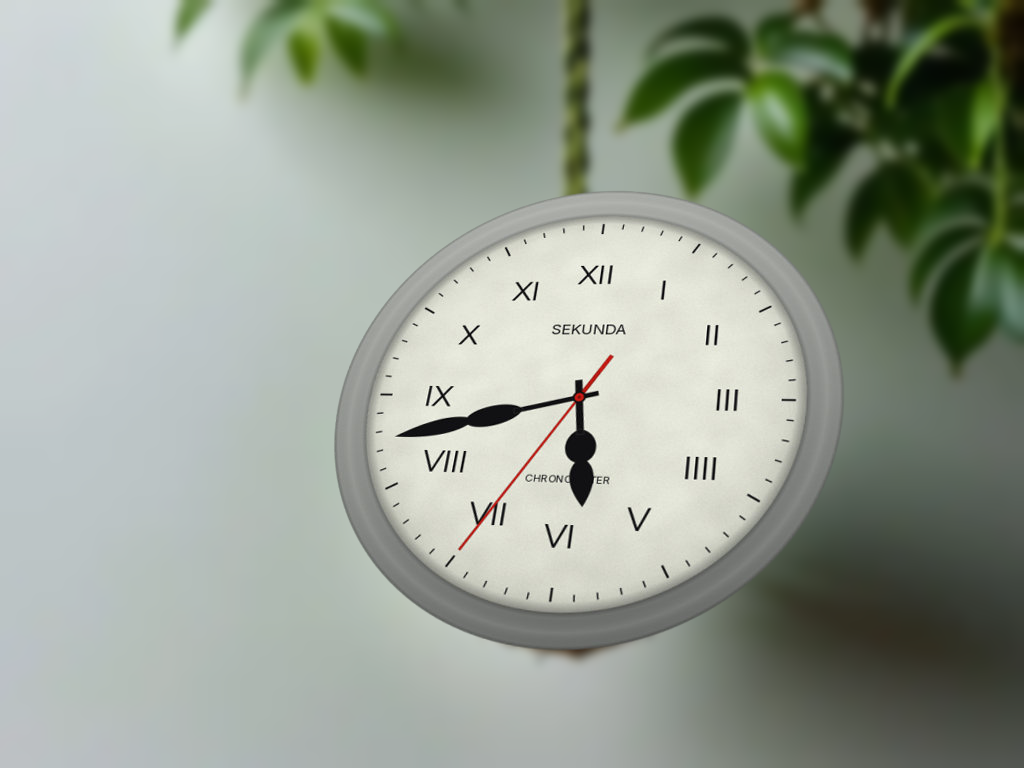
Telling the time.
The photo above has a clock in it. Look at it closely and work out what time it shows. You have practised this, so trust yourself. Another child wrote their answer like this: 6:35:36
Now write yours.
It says 5:42:35
